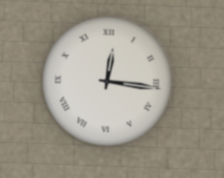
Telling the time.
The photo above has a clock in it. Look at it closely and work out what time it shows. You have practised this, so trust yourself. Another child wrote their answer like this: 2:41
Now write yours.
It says 12:16
